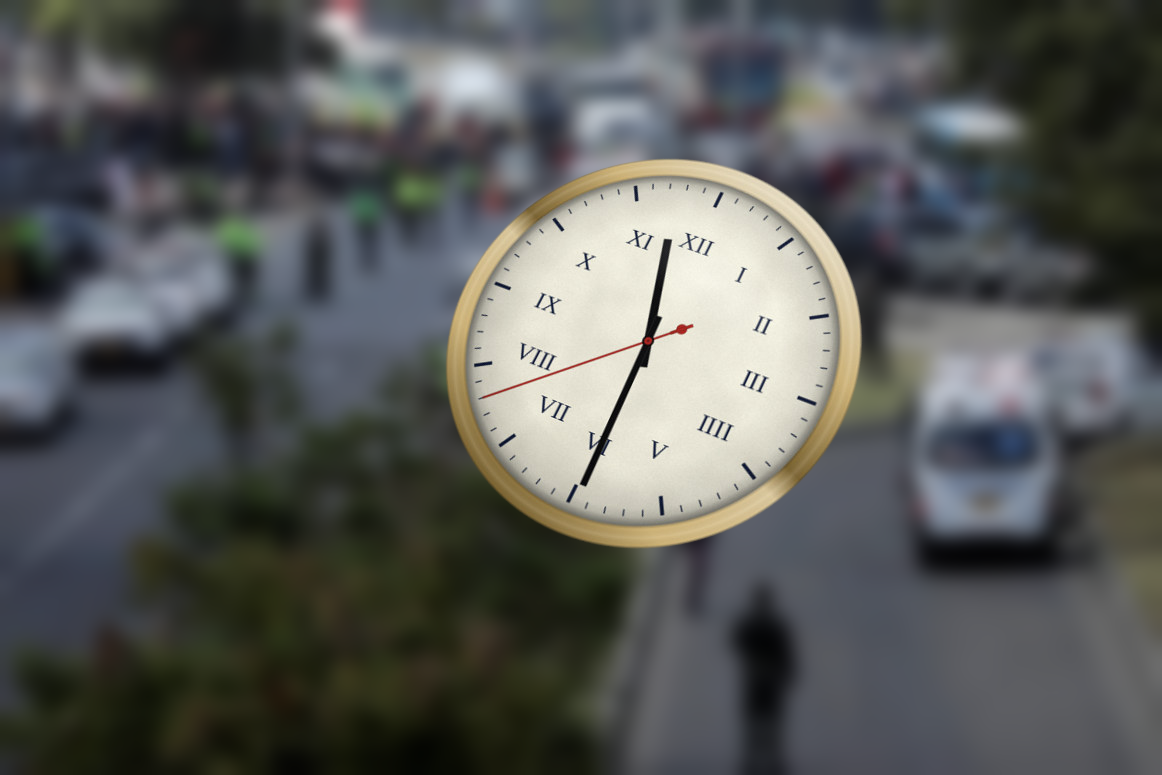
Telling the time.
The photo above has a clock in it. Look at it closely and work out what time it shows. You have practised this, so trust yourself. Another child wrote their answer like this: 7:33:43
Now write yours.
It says 11:29:38
